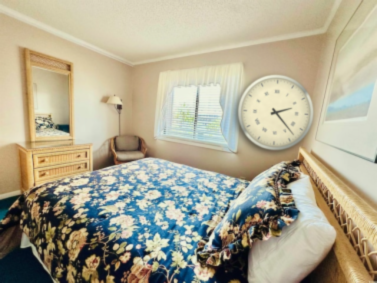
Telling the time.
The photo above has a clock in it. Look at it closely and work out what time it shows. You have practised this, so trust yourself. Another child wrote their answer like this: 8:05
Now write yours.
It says 2:23
